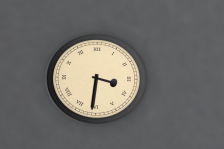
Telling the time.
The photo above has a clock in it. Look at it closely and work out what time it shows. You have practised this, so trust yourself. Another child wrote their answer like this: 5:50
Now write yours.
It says 3:31
